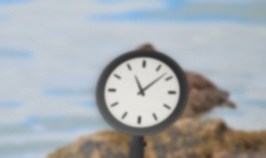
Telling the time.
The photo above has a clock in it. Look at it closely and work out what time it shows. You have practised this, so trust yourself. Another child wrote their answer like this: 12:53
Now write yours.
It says 11:08
